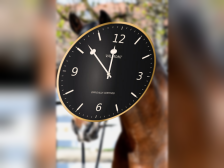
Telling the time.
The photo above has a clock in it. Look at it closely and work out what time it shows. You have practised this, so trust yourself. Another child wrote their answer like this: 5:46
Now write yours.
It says 11:52
